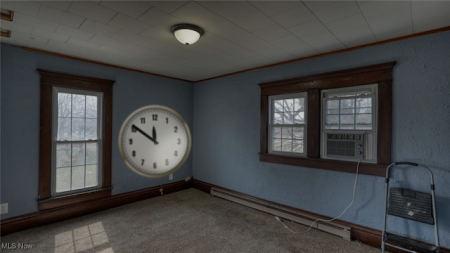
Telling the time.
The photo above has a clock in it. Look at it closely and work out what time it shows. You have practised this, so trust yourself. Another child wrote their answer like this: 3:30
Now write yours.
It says 11:51
